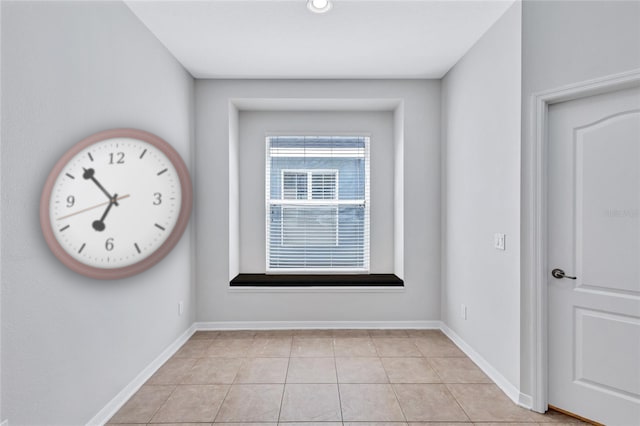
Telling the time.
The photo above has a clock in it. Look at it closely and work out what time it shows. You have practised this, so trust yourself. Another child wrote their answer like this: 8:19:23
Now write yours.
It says 6:52:42
